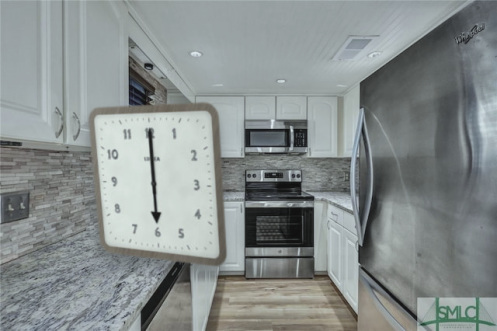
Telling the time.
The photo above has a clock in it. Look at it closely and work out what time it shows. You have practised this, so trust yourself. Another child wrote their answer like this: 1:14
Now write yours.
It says 6:00
